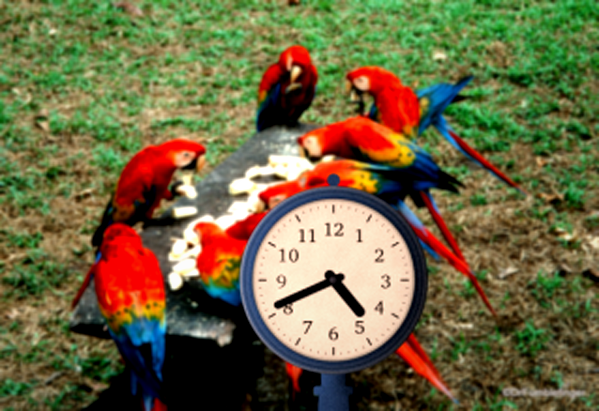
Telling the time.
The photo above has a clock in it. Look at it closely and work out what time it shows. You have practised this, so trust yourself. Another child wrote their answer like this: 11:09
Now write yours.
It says 4:41
